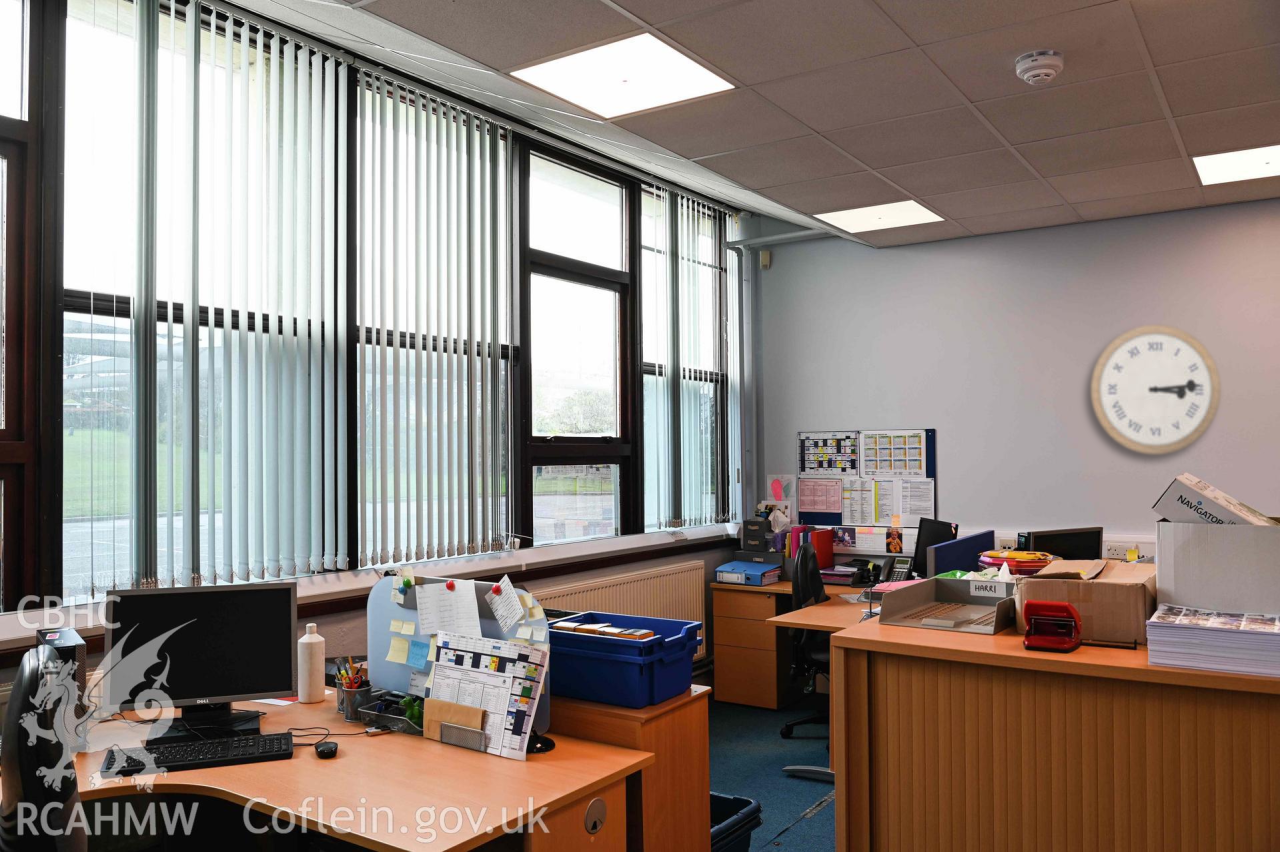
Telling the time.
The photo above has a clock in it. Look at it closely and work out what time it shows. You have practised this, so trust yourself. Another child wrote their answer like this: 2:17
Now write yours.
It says 3:14
